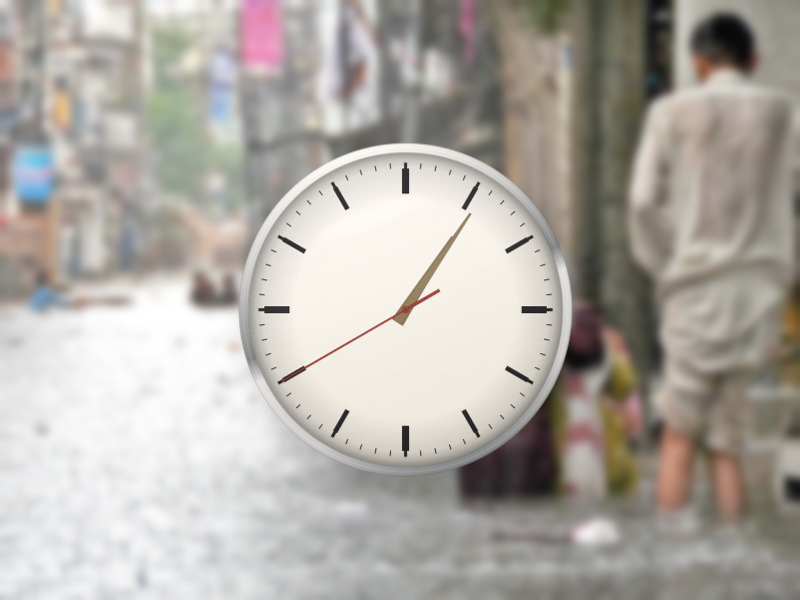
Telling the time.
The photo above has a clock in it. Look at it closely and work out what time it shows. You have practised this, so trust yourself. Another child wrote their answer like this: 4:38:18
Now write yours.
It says 1:05:40
